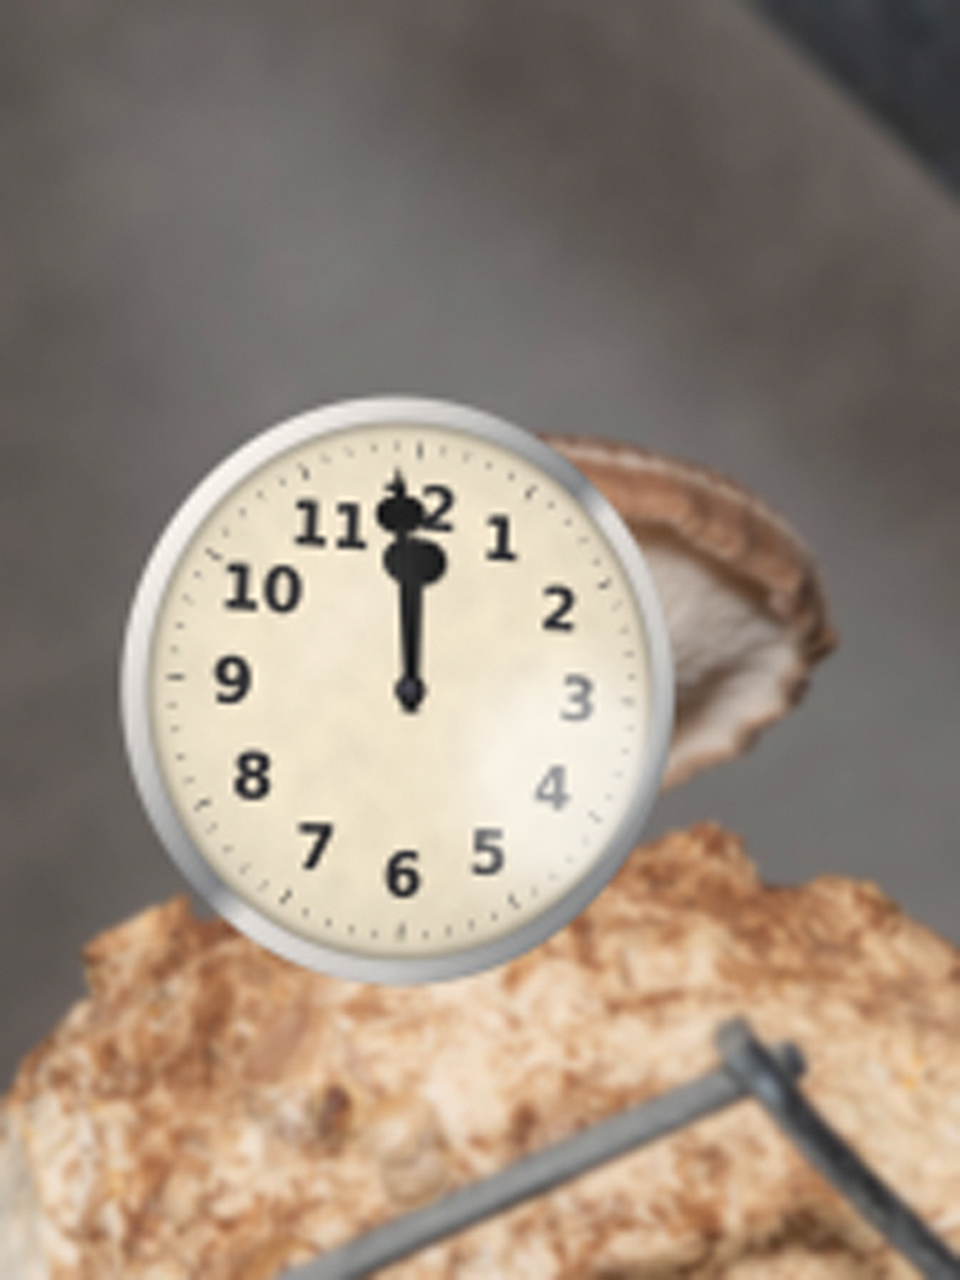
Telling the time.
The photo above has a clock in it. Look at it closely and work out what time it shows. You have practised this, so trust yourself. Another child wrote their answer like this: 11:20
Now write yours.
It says 11:59
